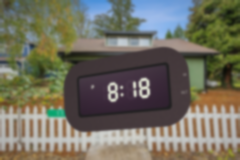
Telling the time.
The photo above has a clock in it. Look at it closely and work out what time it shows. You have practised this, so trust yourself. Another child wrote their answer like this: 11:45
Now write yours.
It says 8:18
